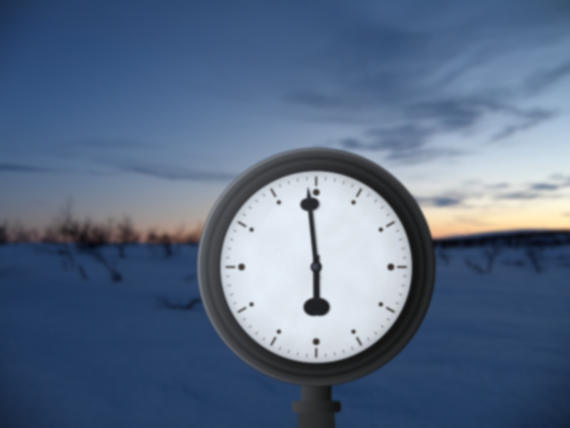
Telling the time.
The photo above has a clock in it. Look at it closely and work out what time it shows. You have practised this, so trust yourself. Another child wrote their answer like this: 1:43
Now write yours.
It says 5:59
